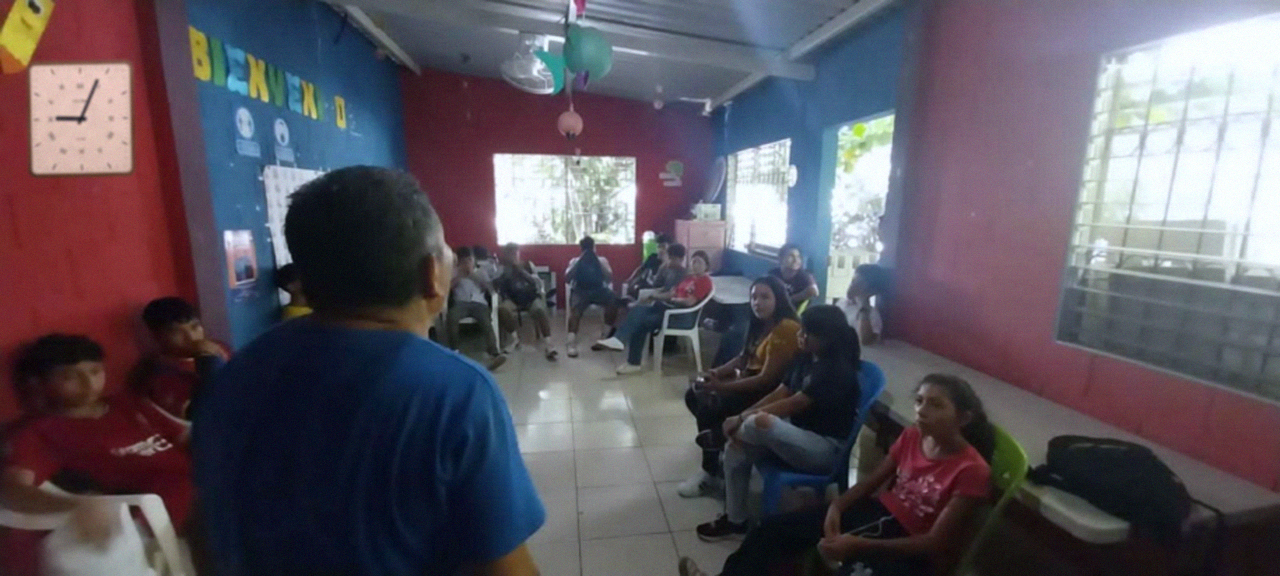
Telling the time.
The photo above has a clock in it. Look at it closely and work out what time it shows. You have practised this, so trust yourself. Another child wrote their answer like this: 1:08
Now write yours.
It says 9:04
